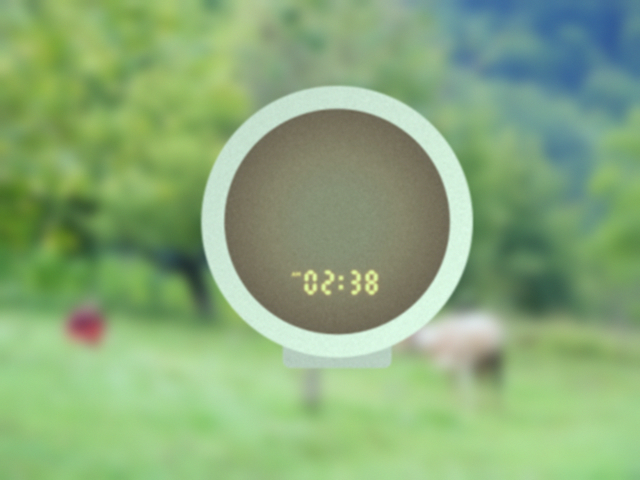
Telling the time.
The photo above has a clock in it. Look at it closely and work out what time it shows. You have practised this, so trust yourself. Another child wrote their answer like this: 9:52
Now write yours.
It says 2:38
